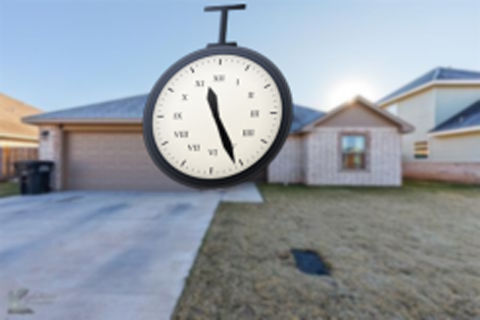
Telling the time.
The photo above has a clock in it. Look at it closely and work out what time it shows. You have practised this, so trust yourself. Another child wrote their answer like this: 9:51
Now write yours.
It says 11:26
